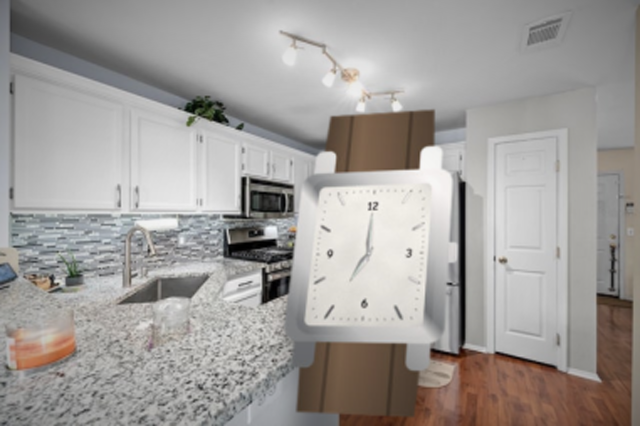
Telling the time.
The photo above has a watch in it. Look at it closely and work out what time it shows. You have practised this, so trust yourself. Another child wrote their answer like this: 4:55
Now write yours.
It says 7:00
